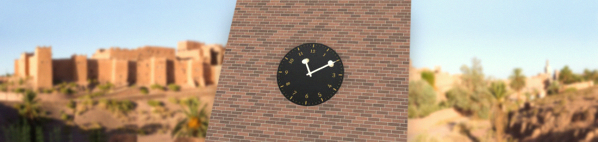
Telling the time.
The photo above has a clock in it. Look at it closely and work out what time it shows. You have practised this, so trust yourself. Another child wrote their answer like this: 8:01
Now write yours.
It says 11:10
